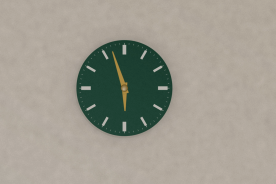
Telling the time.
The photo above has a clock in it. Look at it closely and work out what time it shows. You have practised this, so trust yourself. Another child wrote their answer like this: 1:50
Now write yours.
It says 5:57
